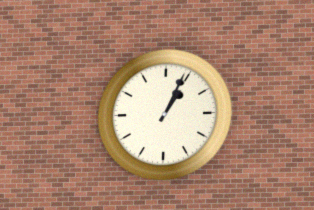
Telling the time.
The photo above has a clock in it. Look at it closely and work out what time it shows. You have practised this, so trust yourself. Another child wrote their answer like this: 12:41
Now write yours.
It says 1:04
